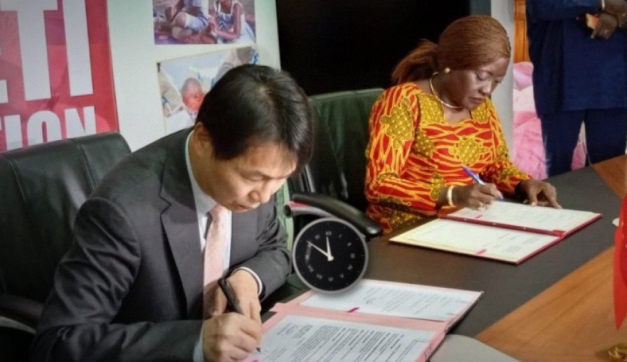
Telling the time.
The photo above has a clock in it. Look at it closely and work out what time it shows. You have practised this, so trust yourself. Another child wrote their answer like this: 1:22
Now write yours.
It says 11:51
